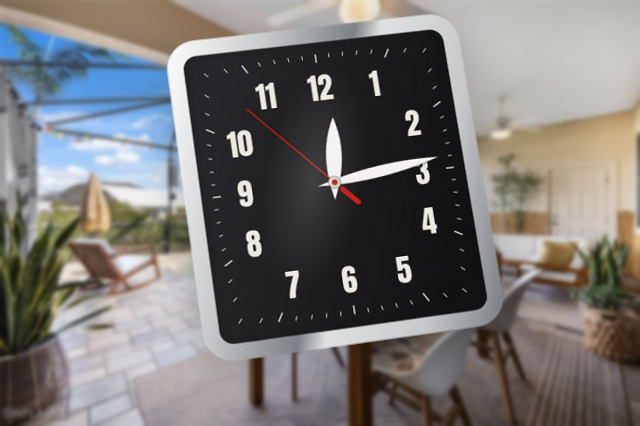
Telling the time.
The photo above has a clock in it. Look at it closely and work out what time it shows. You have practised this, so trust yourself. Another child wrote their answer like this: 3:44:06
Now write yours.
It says 12:13:53
